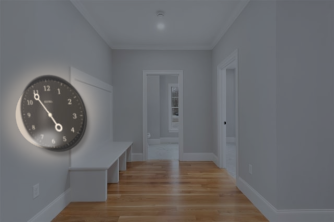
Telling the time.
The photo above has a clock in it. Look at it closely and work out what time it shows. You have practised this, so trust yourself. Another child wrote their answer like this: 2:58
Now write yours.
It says 4:54
